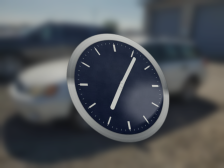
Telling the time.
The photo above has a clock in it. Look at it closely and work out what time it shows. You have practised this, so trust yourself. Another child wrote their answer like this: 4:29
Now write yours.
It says 7:06
